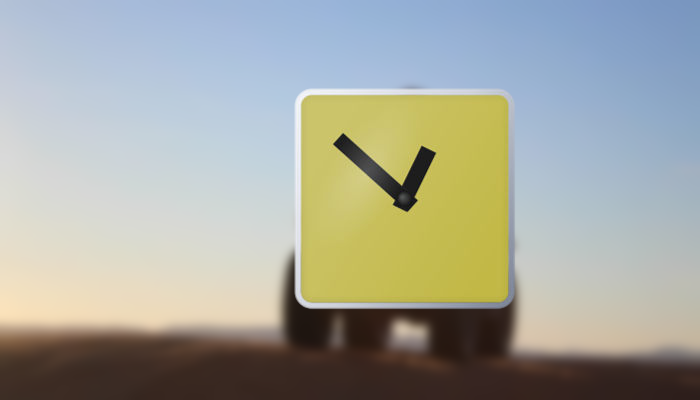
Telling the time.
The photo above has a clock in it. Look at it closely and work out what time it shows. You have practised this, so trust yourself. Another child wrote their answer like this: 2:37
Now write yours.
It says 12:52
